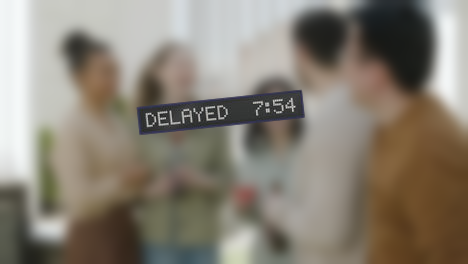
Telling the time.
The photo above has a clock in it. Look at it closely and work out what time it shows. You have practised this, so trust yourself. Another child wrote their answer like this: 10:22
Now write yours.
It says 7:54
